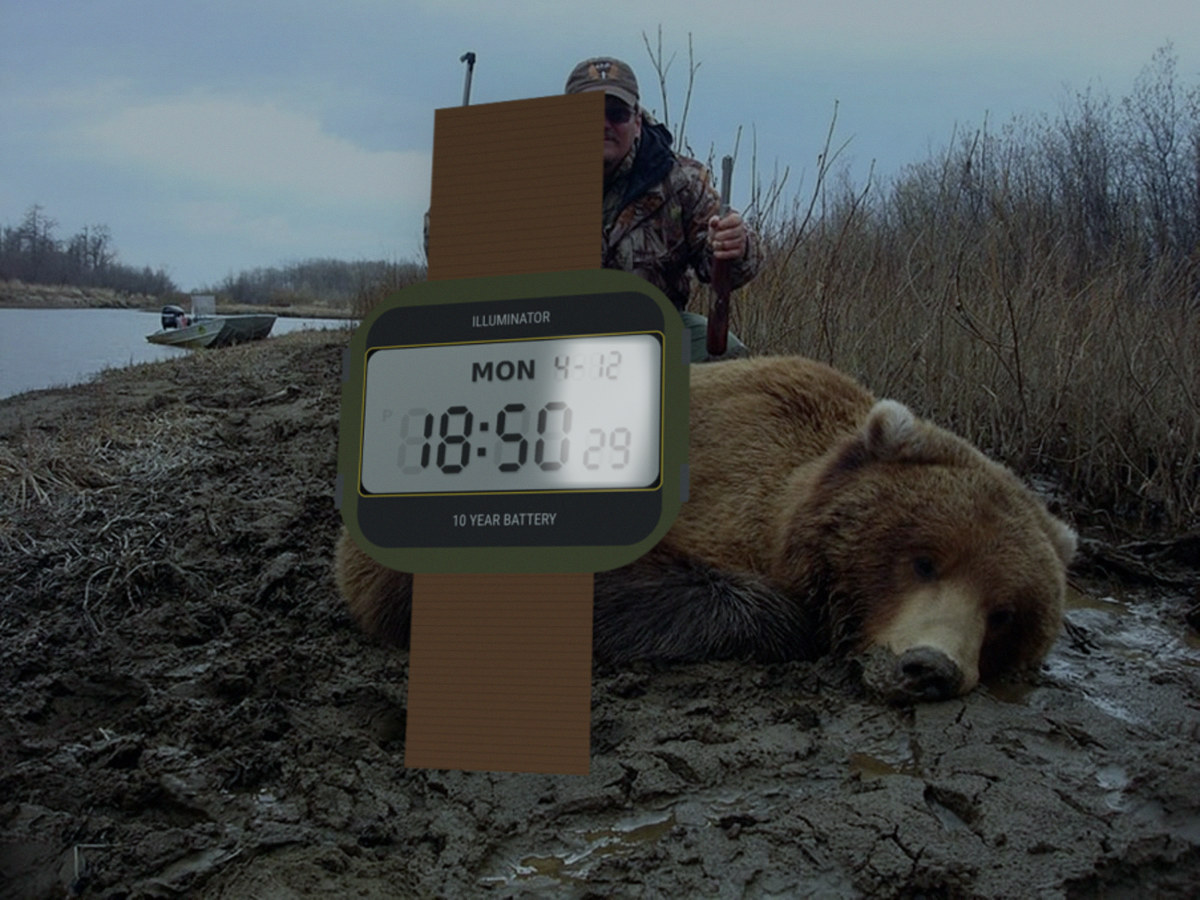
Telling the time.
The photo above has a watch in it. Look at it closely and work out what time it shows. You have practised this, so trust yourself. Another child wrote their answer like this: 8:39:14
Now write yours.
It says 18:50:29
